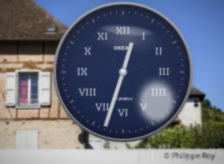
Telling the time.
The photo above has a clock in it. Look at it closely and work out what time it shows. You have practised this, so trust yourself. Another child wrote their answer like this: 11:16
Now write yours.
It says 12:33
